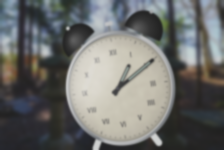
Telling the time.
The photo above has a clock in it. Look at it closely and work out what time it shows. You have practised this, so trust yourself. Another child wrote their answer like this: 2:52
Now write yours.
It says 1:10
